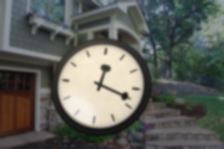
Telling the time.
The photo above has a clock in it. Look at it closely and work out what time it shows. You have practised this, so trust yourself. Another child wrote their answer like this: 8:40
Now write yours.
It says 12:18
